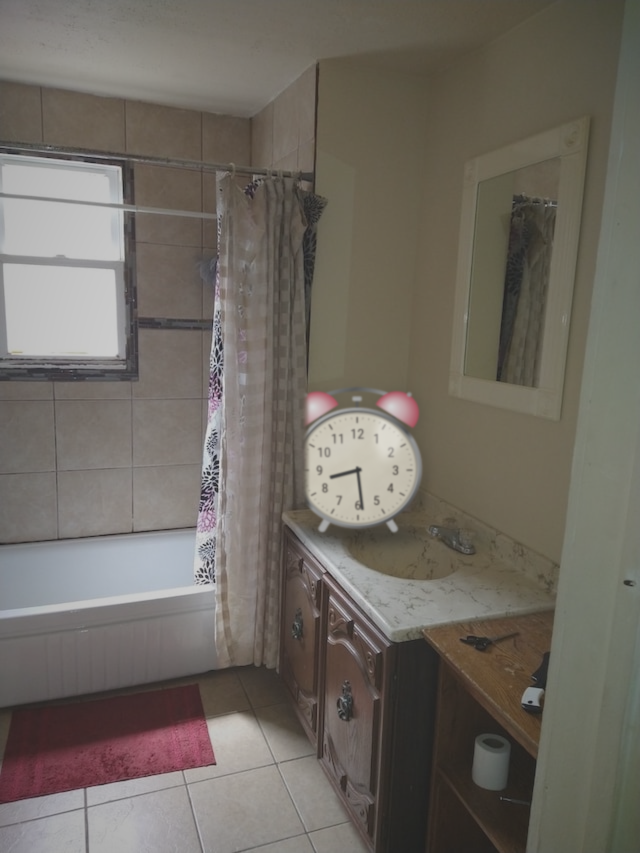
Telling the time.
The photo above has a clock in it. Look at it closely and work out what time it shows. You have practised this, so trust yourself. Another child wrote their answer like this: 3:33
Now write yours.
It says 8:29
